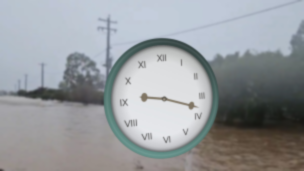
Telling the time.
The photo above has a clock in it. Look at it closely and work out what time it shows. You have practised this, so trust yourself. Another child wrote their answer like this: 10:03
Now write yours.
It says 9:18
